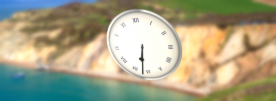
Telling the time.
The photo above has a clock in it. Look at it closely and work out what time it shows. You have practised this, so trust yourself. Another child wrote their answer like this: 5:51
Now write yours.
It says 6:32
